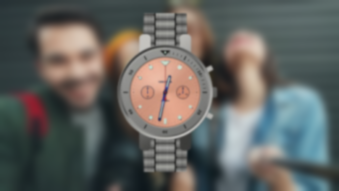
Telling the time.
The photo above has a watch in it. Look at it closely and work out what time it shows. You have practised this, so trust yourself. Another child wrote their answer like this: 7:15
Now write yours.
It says 12:32
